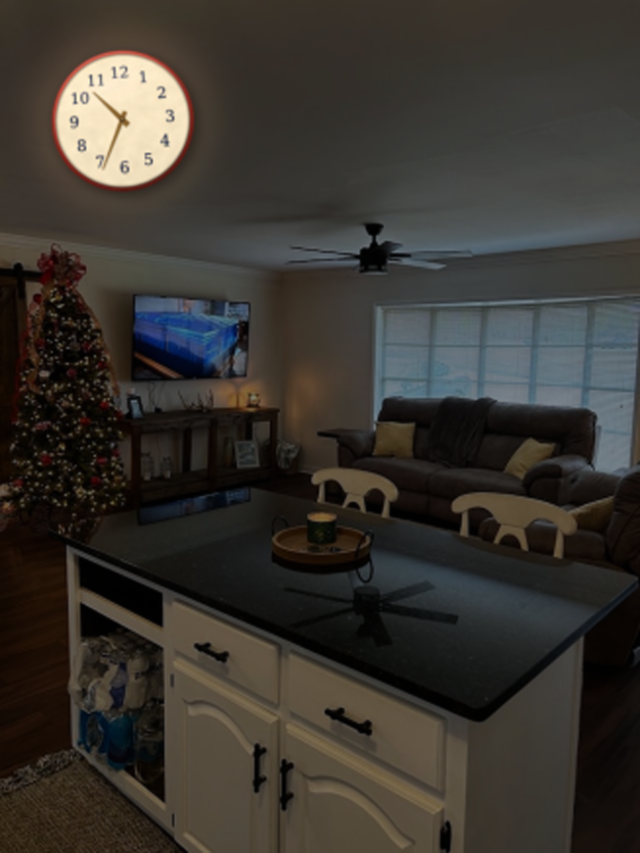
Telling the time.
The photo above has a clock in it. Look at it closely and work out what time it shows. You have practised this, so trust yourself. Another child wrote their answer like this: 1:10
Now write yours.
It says 10:34
